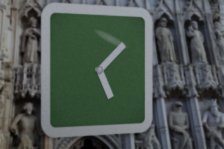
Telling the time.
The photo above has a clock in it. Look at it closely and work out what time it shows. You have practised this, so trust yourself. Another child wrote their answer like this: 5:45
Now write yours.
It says 5:08
